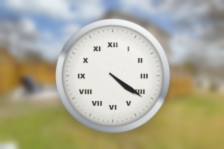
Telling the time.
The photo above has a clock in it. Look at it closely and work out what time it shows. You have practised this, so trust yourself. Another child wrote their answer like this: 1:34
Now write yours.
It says 4:21
